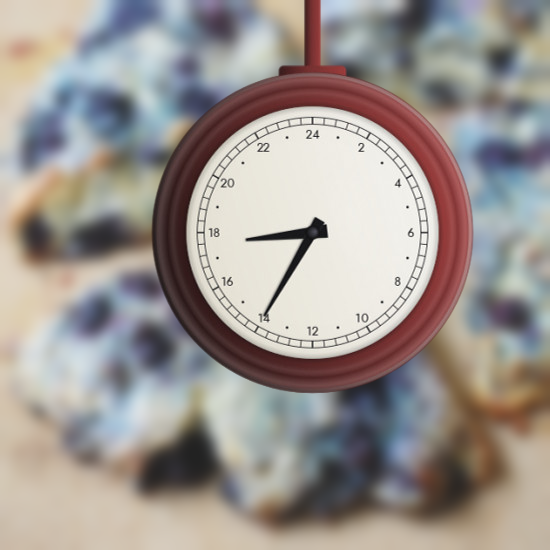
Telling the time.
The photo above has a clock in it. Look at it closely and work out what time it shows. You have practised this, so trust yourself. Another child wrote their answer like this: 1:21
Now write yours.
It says 17:35
